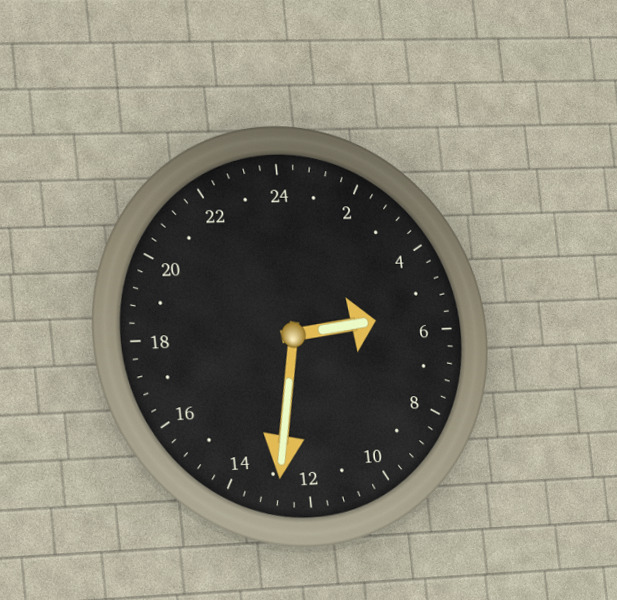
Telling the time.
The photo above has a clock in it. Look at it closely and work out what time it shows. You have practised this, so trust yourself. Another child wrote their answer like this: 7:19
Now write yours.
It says 5:32
